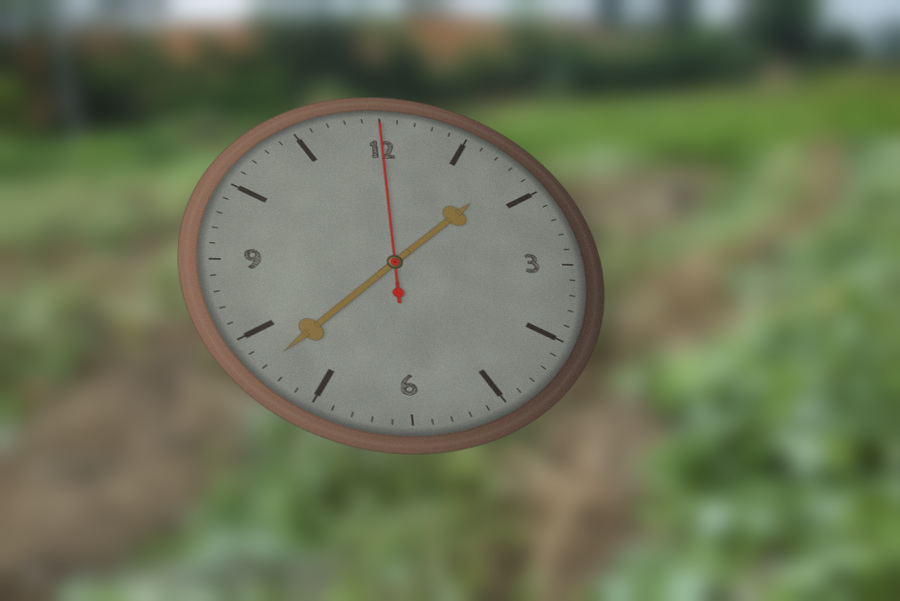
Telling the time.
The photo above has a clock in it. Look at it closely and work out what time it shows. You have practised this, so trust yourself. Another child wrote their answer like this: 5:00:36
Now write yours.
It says 1:38:00
